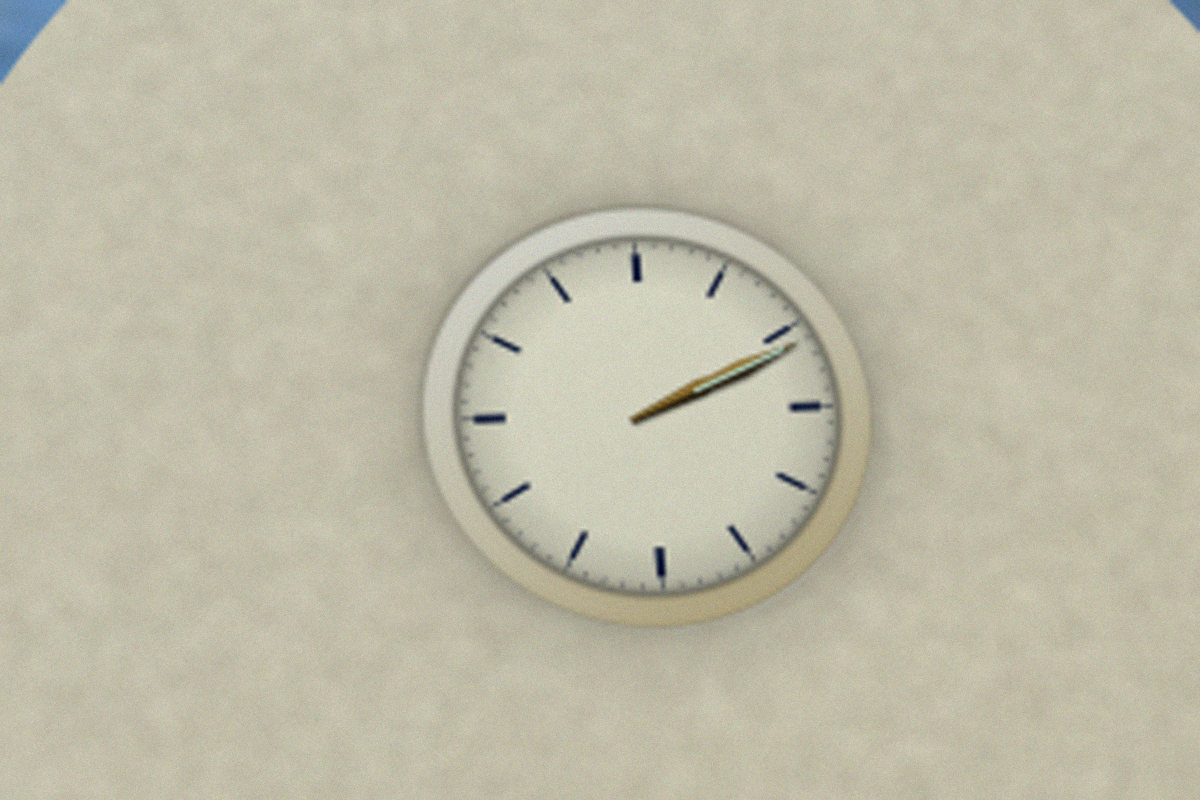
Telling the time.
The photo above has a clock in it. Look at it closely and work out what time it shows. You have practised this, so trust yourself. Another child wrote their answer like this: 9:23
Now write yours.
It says 2:11
